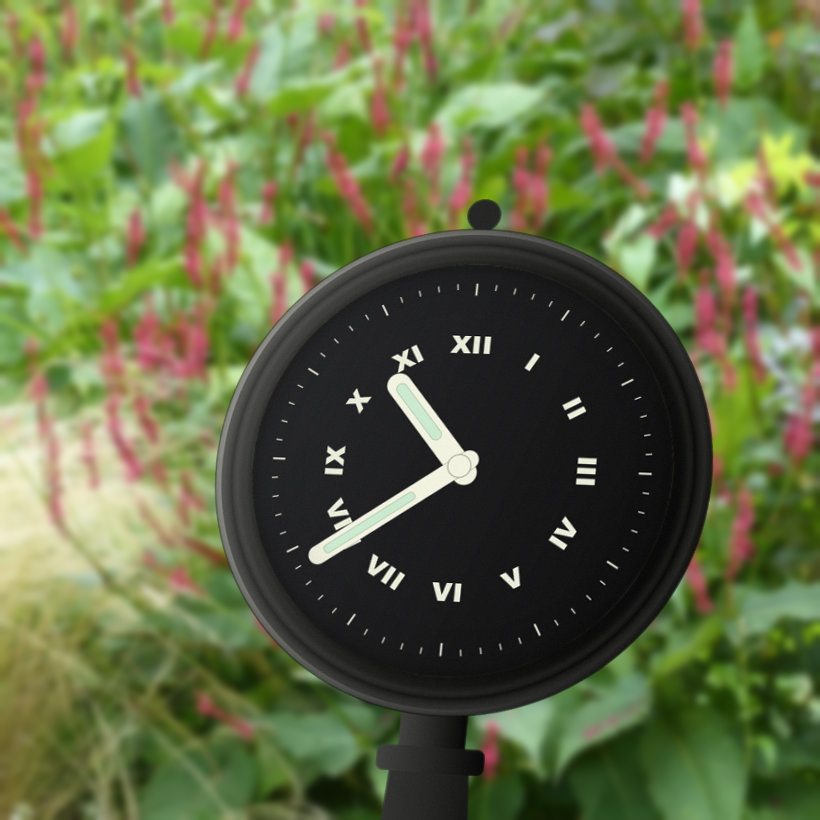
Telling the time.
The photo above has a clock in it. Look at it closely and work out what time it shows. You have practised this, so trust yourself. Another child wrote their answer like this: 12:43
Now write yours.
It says 10:39
